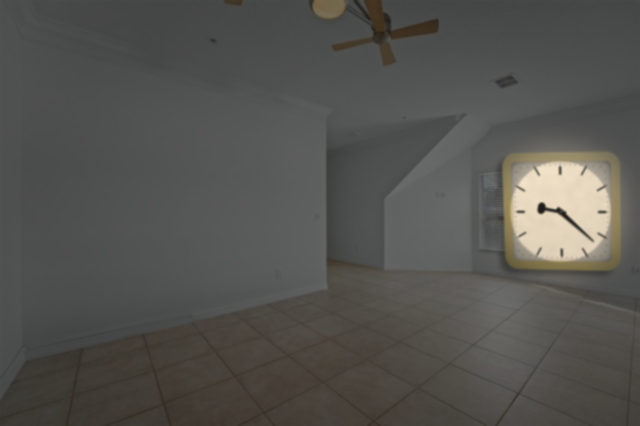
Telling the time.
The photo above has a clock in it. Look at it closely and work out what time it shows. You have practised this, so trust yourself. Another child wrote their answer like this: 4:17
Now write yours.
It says 9:22
